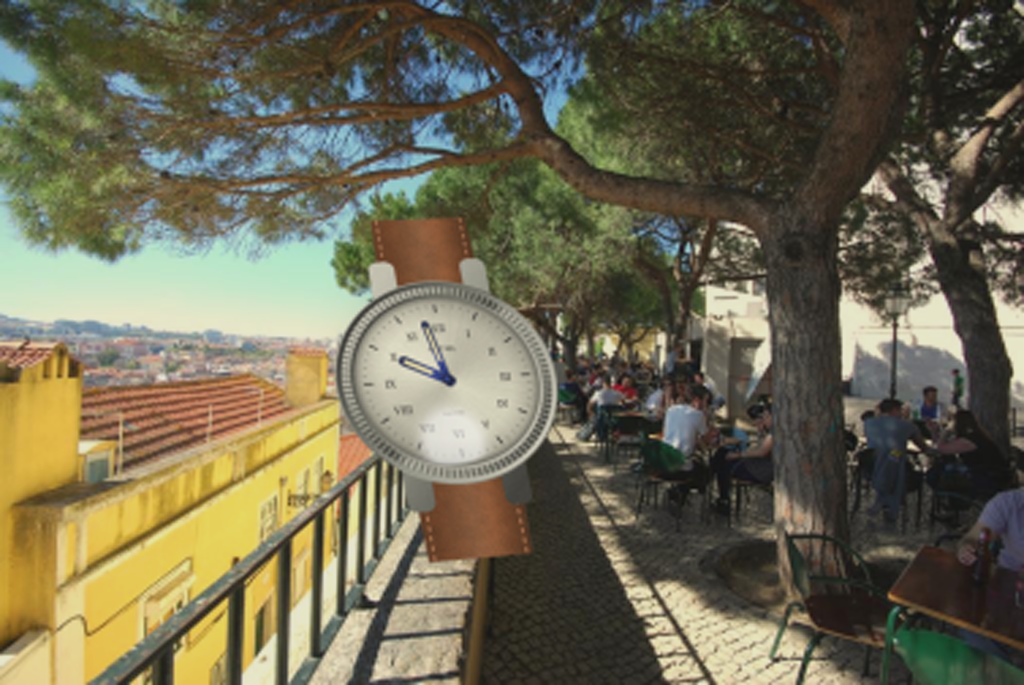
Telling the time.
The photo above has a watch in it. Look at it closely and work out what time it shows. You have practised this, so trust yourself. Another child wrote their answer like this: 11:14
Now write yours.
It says 9:58
